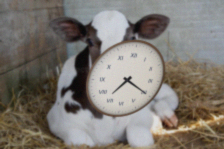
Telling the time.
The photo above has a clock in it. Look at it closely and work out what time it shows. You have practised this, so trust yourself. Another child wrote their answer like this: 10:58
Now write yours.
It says 7:20
